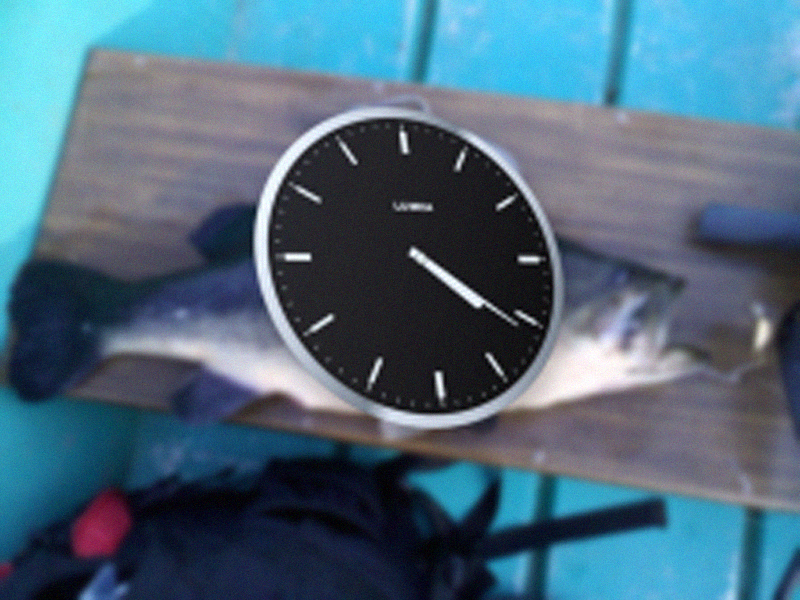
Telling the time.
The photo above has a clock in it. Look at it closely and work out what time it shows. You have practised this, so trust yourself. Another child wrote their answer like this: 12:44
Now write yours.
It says 4:21
